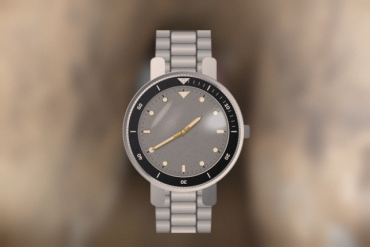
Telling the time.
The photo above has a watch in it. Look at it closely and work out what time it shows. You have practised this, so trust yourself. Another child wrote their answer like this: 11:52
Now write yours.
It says 1:40
